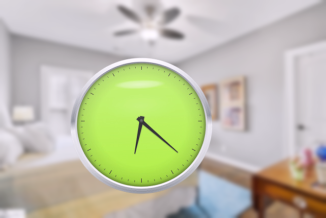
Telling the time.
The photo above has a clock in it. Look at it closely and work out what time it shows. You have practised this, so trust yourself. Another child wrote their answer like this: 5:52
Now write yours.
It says 6:22
